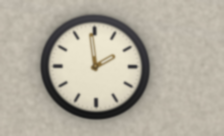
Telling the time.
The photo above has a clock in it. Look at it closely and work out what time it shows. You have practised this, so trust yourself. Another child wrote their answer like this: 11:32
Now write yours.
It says 1:59
